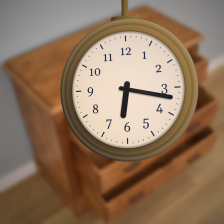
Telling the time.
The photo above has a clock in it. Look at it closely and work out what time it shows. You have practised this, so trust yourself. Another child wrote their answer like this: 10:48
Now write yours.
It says 6:17
